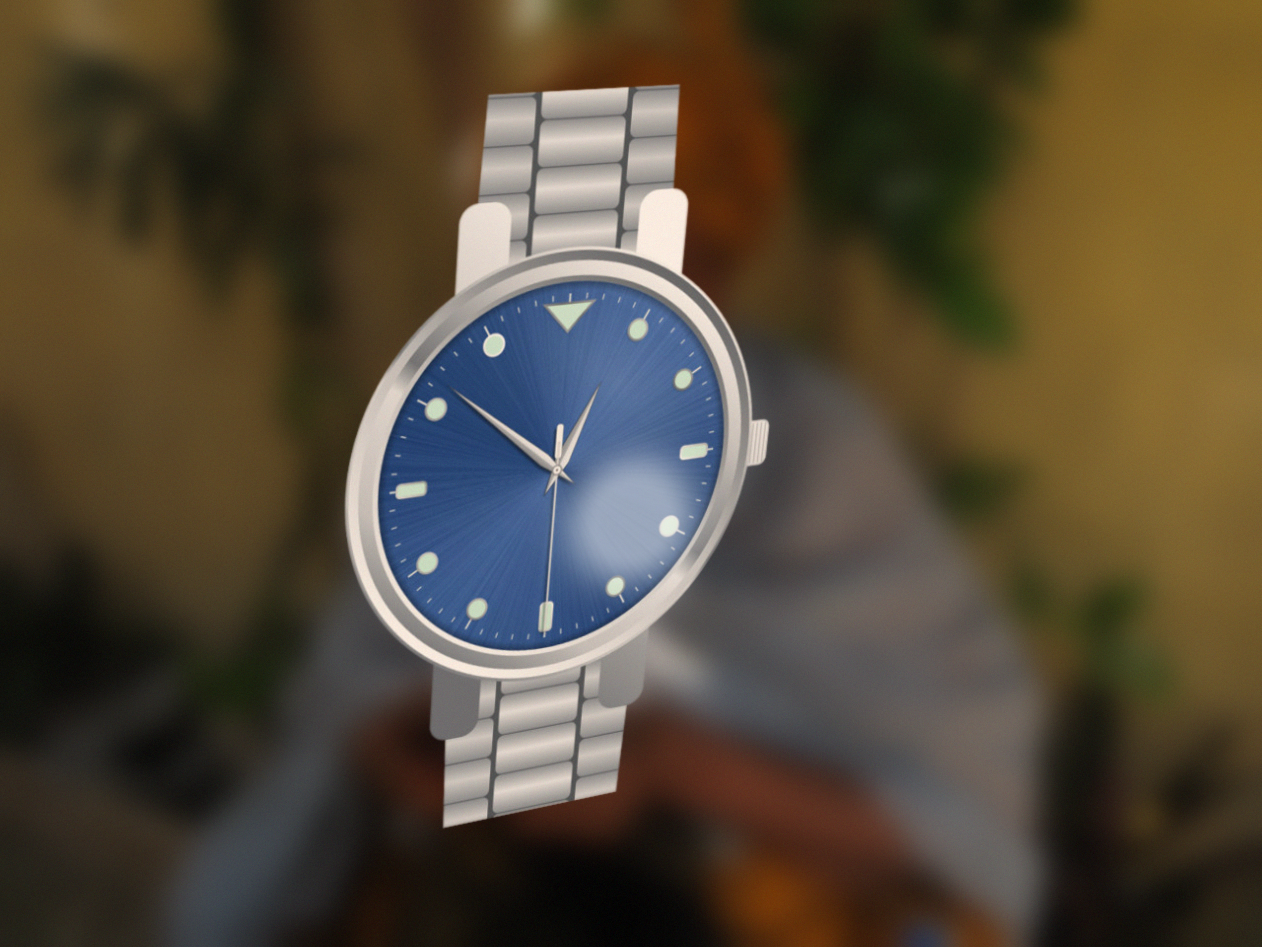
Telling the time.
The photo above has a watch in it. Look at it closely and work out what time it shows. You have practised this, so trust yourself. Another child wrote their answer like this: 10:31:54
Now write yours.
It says 12:51:30
